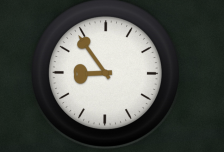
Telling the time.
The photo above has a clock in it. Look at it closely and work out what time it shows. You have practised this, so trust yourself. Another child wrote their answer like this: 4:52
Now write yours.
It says 8:54
